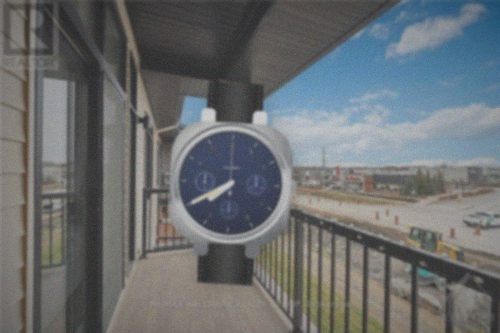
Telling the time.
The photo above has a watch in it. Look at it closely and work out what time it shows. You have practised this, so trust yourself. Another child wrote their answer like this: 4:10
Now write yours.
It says 7:40
